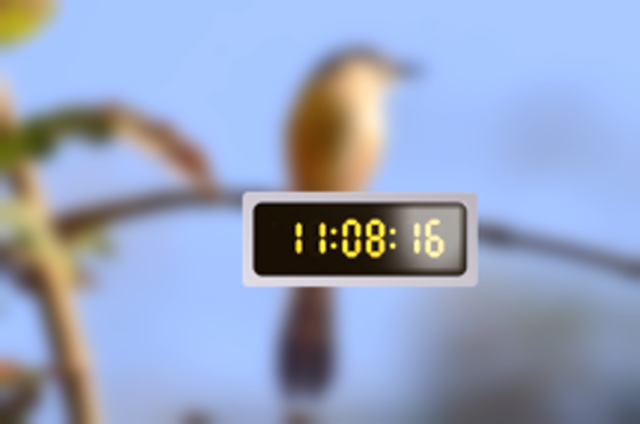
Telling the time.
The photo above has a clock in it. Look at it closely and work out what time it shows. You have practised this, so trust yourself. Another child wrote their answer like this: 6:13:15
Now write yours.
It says 11:08:16
